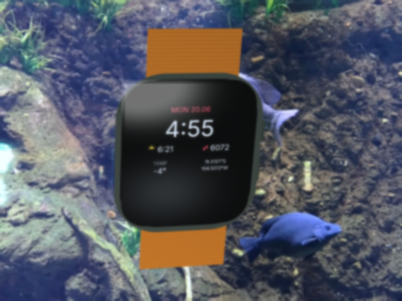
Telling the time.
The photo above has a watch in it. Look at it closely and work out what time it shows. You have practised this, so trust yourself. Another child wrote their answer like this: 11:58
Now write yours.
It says 4:55
